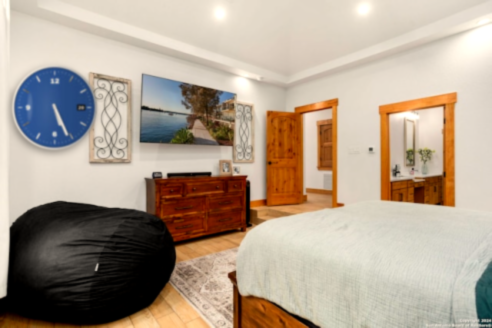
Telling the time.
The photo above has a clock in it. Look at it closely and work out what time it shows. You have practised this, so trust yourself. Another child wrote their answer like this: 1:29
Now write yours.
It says 5:26
